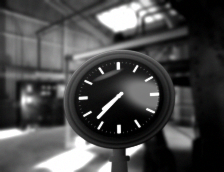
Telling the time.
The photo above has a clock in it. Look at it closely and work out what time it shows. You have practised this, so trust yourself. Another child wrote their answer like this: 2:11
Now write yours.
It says 7:37
